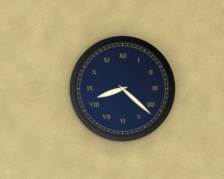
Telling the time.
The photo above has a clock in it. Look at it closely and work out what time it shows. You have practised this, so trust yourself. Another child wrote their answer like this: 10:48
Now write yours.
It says 8:22
